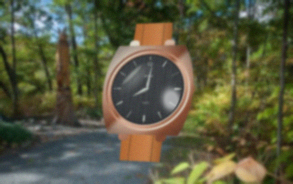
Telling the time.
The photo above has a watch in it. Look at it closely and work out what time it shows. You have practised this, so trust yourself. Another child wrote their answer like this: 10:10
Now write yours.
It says 8:01
